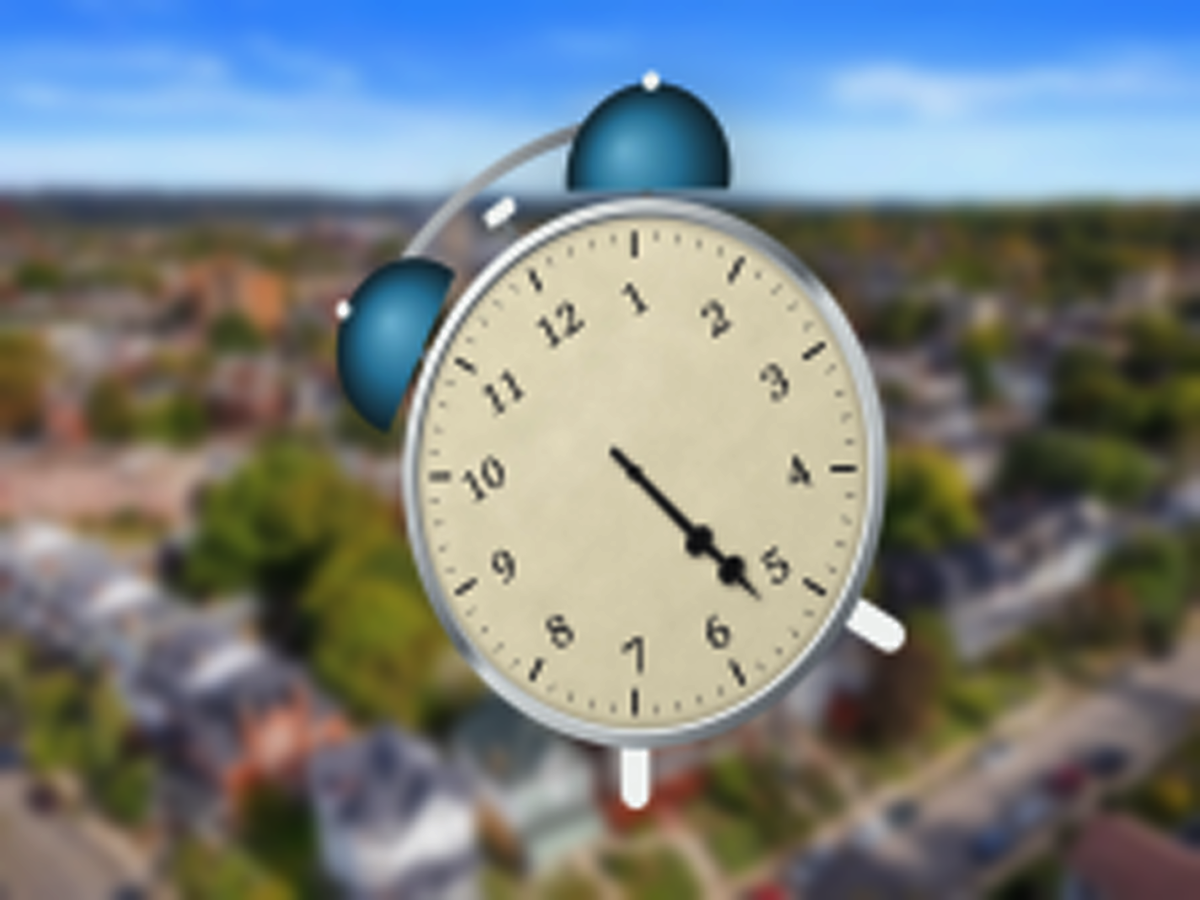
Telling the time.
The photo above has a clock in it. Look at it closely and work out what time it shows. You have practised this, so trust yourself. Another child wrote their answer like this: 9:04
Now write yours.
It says 5:27
